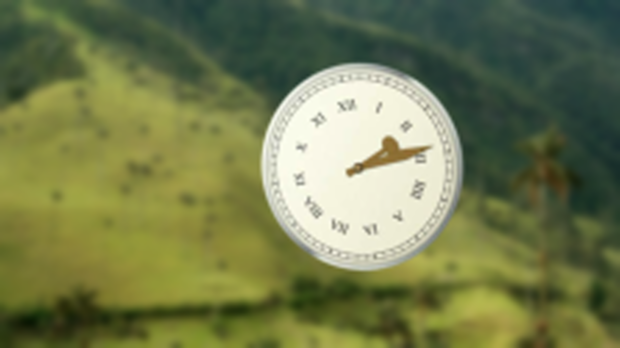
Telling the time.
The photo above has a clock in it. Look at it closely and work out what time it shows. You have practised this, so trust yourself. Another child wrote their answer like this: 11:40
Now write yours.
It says 2:14
